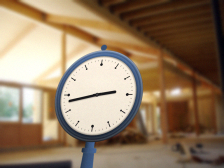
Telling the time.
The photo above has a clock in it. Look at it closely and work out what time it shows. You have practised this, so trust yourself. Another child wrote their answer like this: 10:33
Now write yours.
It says 2:43
